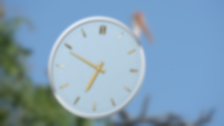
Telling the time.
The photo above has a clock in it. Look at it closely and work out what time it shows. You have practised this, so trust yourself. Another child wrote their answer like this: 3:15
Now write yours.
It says 6:49
